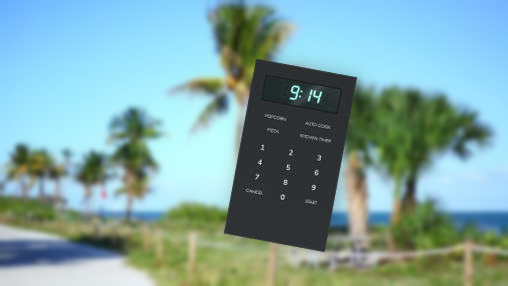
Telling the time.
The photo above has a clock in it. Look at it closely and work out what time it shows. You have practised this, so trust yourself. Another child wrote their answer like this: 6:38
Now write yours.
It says 9:14
